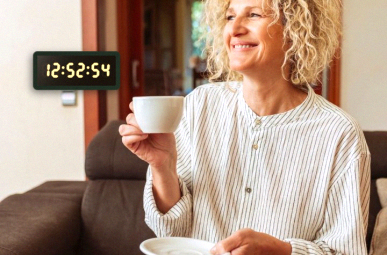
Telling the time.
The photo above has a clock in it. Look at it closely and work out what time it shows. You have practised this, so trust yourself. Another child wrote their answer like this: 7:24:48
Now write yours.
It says 12:52:54
